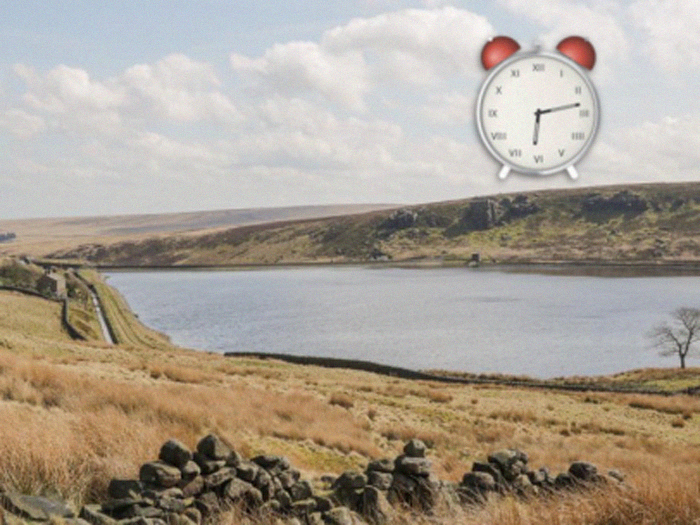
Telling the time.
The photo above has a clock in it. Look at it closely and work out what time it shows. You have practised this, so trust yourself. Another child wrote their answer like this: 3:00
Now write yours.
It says 6:13
